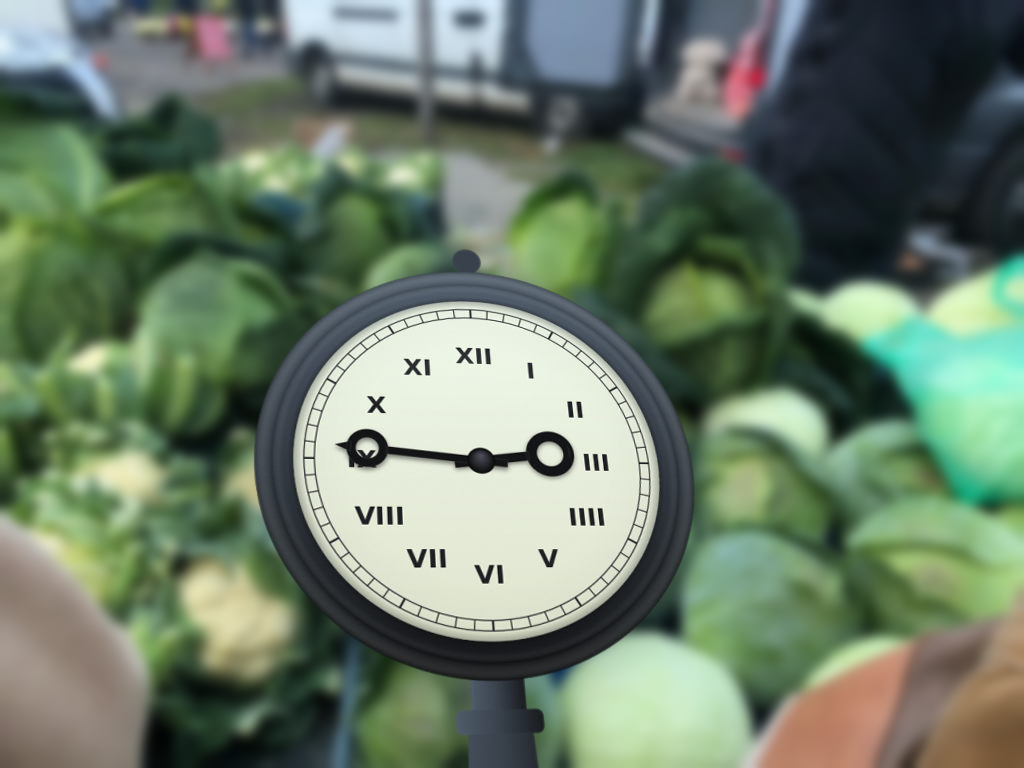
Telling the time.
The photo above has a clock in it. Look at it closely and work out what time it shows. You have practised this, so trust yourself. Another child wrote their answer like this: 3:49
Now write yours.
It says 2:46
